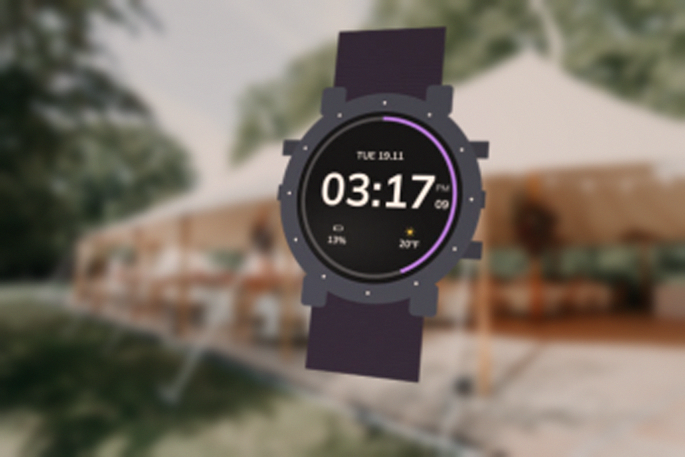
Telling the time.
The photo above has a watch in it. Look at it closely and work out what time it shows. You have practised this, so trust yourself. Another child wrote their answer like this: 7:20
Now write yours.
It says 3:17
